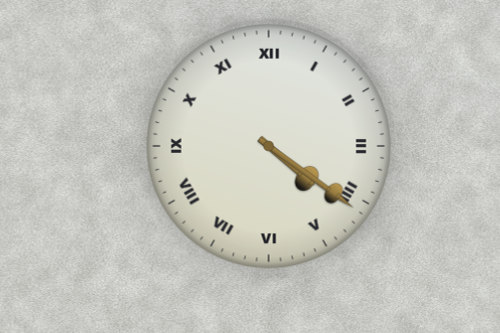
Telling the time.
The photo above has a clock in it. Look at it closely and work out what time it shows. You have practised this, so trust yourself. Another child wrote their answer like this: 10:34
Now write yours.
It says 4:21
